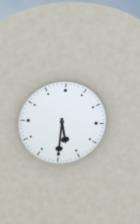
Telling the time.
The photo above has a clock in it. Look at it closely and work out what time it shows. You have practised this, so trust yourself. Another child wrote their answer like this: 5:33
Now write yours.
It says 5:30
